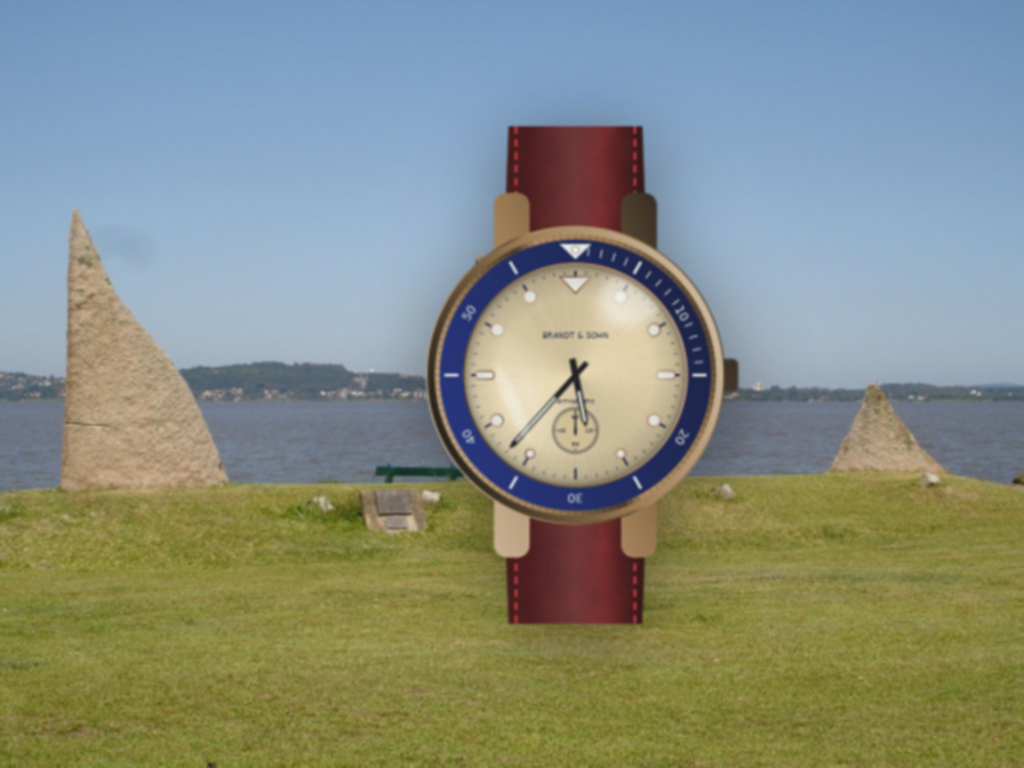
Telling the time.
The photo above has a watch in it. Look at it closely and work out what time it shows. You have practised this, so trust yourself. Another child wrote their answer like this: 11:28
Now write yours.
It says 5:37
